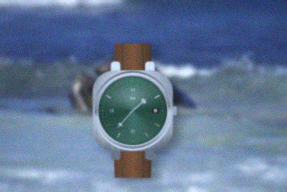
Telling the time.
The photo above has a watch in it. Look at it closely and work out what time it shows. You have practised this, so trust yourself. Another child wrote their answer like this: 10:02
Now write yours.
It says 1:37
